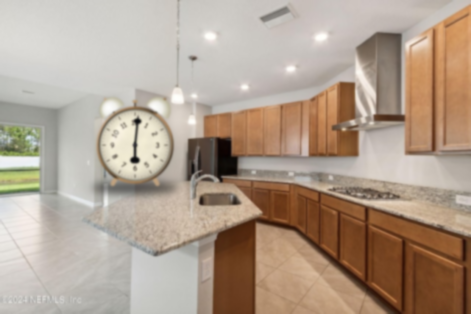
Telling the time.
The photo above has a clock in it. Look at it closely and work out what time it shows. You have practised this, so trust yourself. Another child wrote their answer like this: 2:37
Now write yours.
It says 6:01
